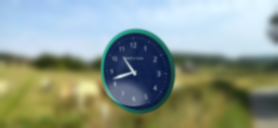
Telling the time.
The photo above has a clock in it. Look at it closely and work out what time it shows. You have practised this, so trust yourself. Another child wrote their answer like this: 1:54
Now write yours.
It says 10:42
